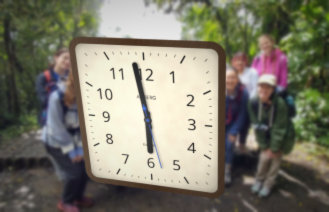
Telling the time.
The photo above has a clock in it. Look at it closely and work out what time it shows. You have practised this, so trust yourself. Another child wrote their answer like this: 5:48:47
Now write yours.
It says 5:58:28
